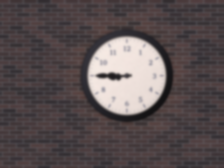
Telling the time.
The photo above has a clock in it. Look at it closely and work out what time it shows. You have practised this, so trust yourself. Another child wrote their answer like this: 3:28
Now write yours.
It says 8:45
